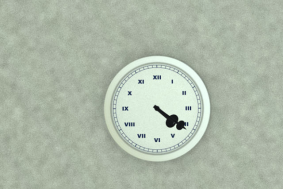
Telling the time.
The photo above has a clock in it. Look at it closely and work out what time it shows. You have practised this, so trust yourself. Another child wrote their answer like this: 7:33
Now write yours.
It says 4:21
